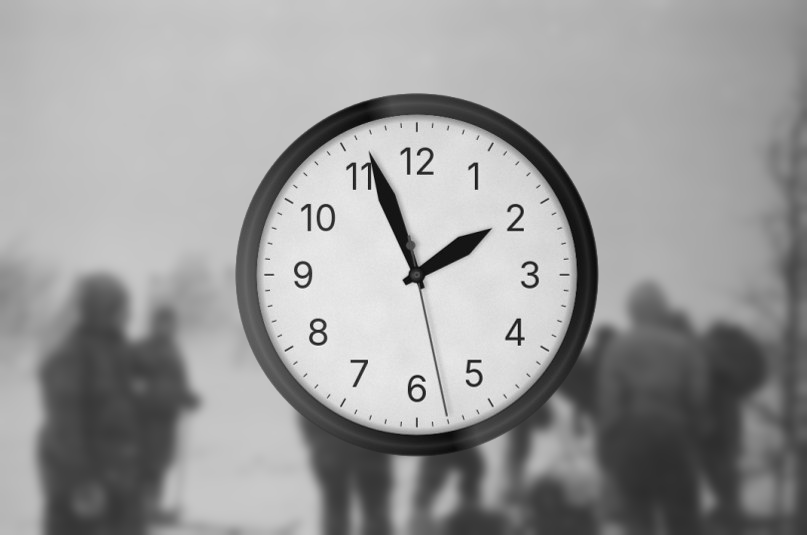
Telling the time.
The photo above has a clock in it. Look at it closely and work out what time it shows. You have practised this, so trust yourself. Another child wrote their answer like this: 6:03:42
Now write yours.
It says 1:56:28
